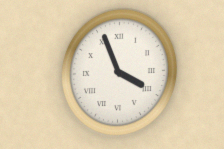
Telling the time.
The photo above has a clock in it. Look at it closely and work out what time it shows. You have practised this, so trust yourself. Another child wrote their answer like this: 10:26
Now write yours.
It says 3:56
